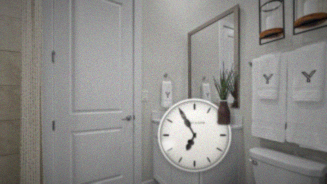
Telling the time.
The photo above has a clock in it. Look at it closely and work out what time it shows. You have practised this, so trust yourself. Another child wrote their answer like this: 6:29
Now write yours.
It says 6:55
